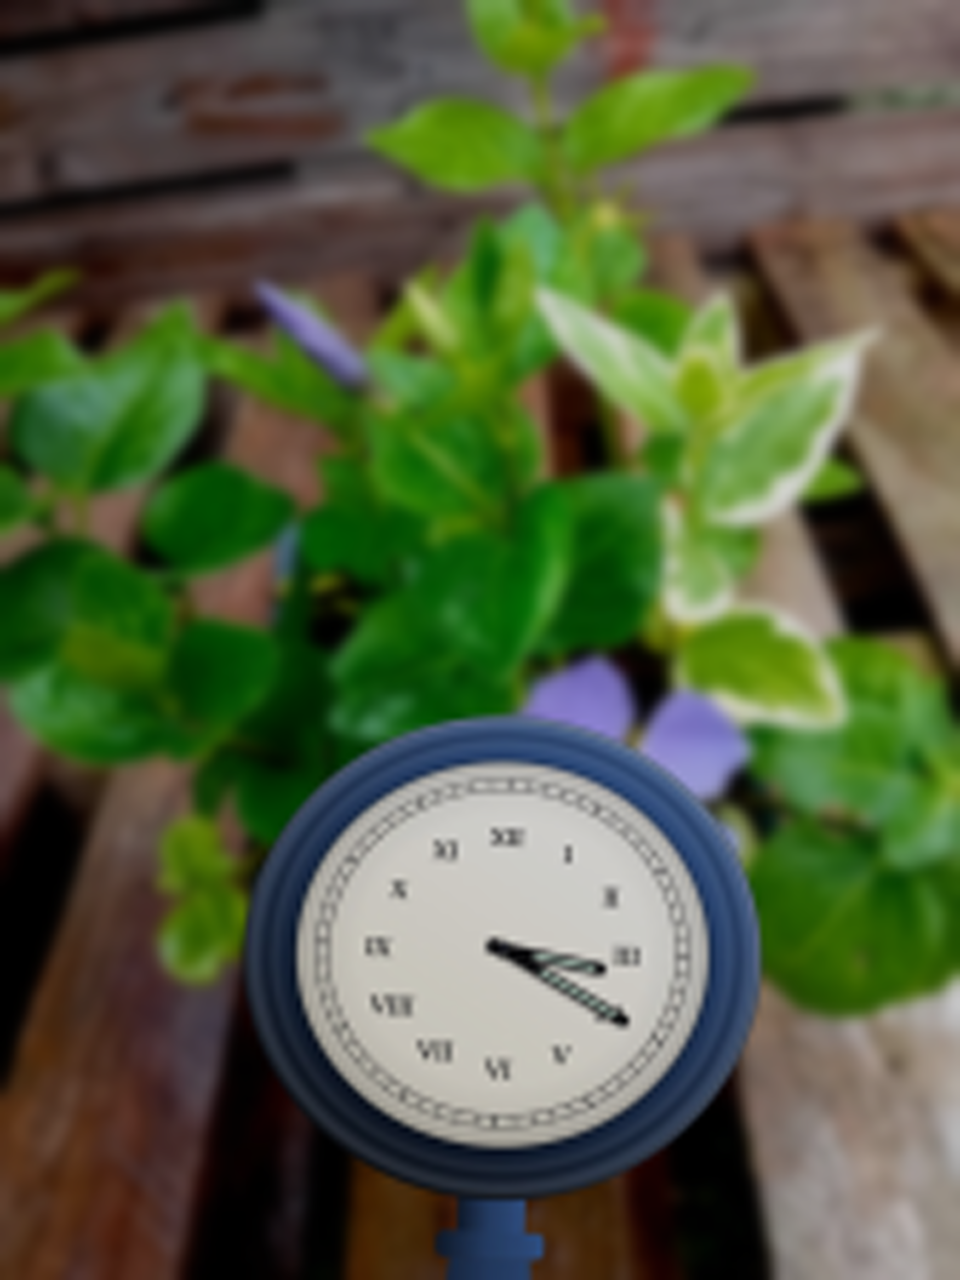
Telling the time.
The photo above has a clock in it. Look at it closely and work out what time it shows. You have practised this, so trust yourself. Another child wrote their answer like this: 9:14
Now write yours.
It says 3:20
